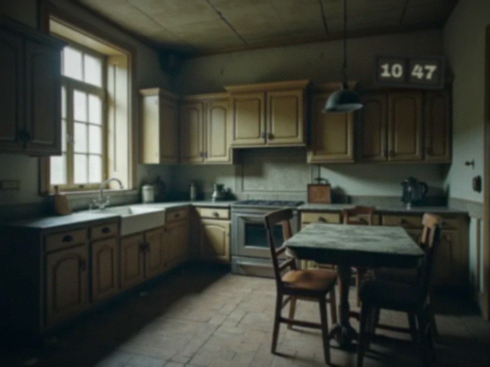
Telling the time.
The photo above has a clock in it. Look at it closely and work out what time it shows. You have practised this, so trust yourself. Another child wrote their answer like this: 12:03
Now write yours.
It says 10:47
